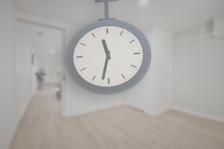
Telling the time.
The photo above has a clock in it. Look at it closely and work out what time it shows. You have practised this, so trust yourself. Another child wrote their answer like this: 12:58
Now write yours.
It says 11:32
